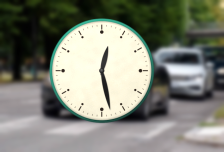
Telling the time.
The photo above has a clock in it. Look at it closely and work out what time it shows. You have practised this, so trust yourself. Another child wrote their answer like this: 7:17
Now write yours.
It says 12:28
